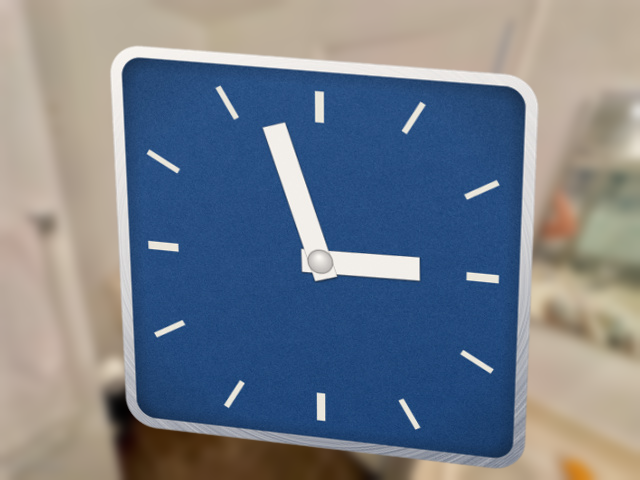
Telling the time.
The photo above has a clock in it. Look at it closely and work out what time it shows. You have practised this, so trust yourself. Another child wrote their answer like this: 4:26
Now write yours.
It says 2:57
